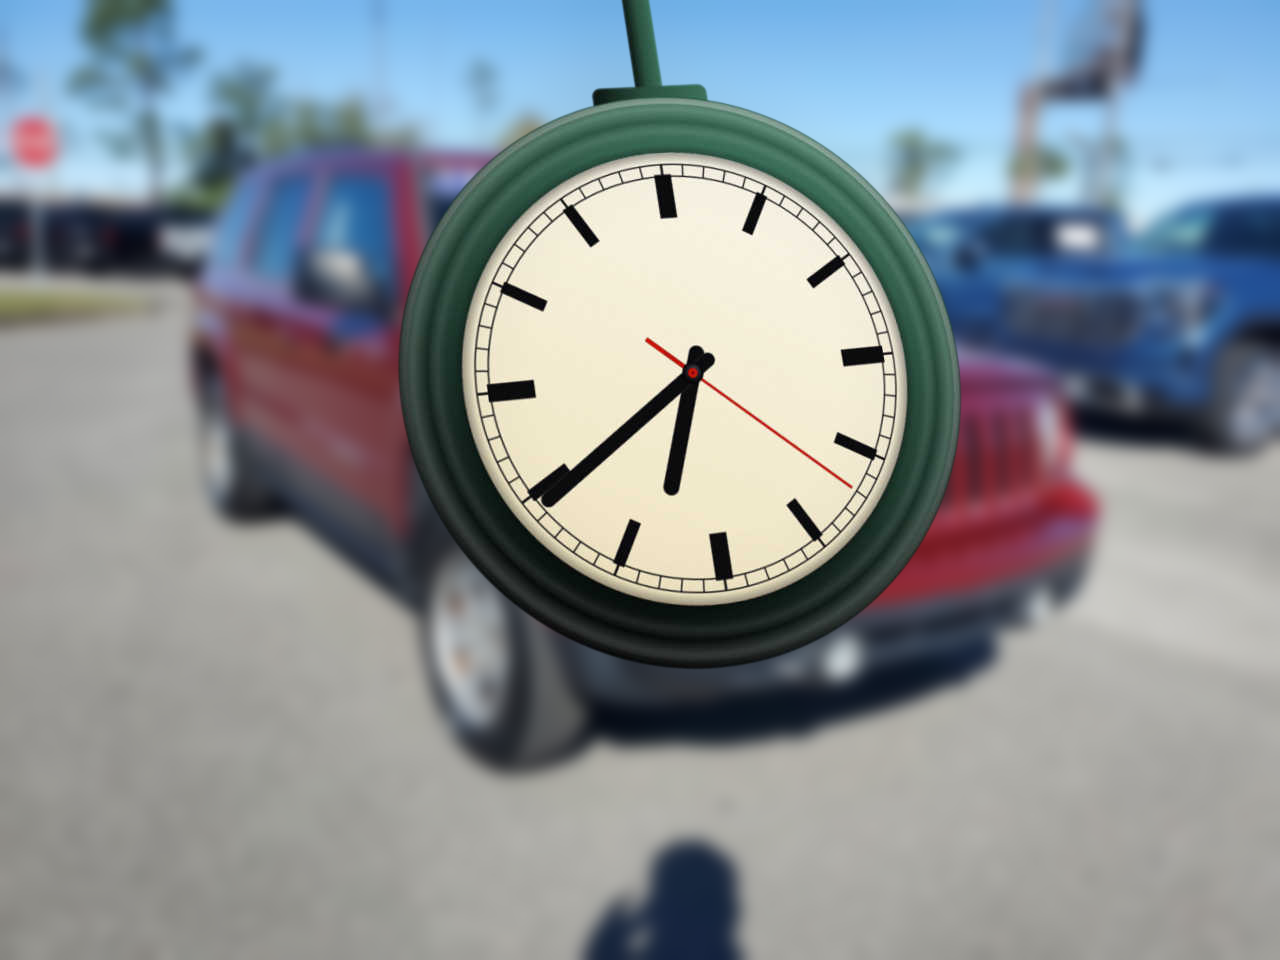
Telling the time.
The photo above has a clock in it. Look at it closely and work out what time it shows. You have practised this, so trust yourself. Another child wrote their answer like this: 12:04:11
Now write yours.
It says 6:39:22
